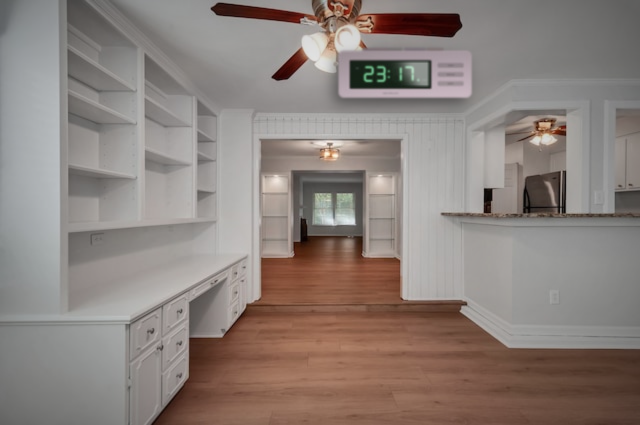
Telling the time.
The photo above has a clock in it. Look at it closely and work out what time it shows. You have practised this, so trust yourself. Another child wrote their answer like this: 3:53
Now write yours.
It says 23:17
